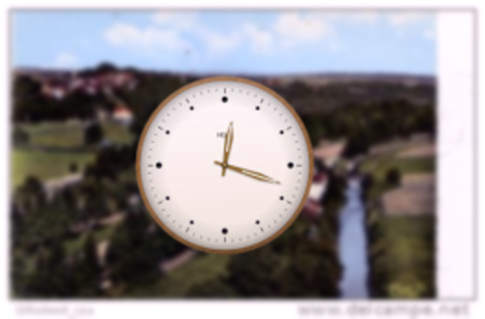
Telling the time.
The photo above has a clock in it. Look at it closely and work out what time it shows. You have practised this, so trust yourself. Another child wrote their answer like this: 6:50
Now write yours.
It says 12:18
